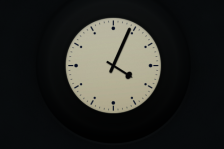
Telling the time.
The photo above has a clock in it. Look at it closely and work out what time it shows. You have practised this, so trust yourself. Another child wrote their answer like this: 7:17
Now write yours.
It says 4:04
